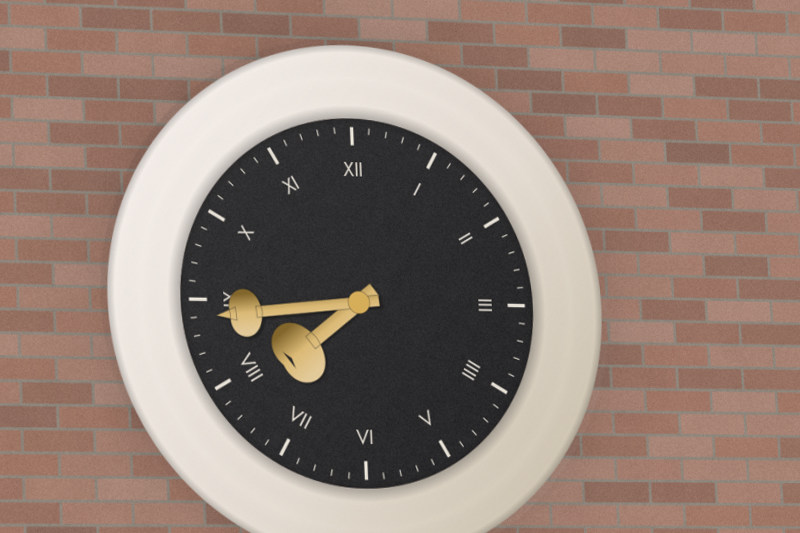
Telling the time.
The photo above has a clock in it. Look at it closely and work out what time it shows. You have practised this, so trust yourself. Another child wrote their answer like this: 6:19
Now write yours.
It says 7:44
